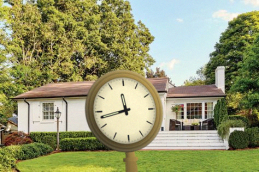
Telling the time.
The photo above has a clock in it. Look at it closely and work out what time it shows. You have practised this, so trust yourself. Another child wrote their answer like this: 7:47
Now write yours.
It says 11:43
